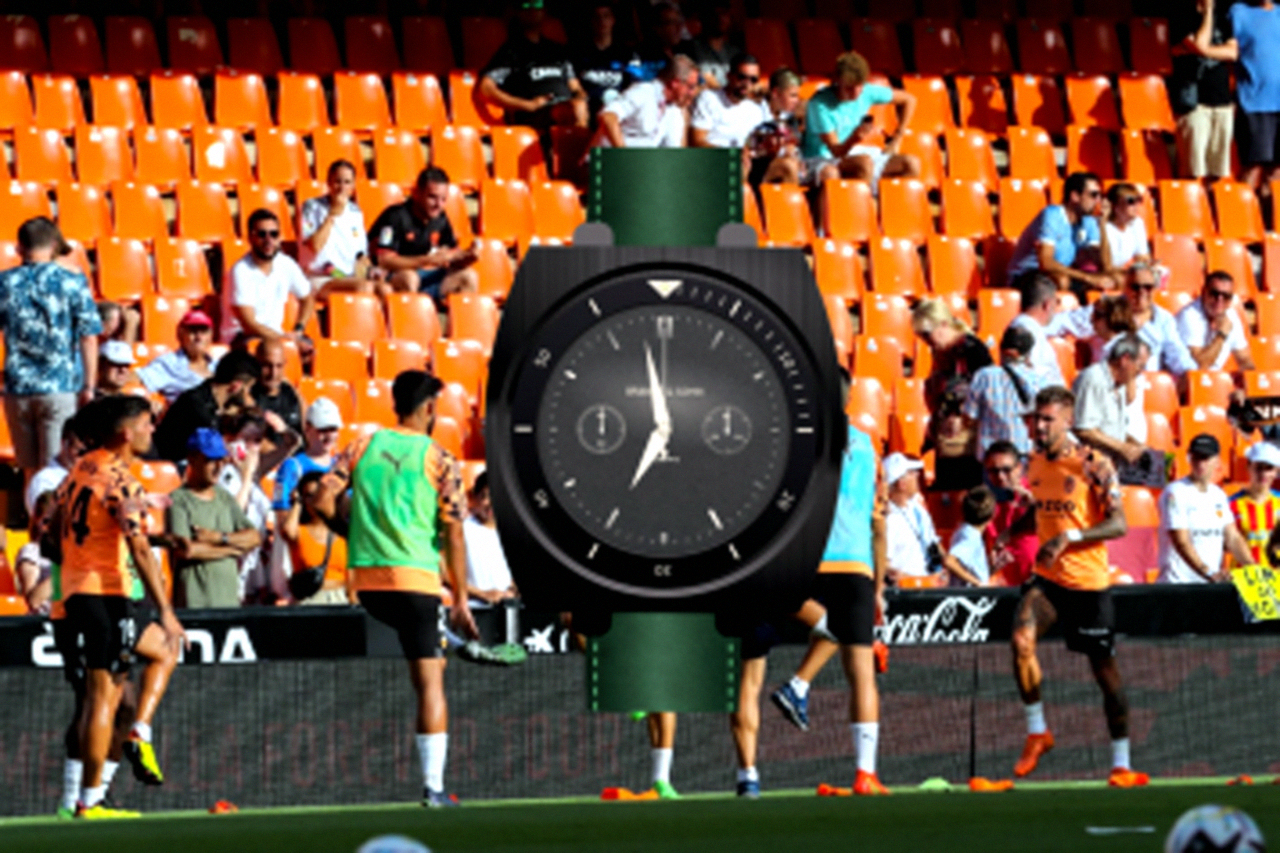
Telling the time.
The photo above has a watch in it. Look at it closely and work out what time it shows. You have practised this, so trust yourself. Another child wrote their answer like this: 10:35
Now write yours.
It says 6:58
